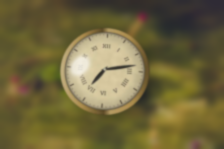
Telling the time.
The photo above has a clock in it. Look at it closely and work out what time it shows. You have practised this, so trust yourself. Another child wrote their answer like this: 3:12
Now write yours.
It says 7:13
